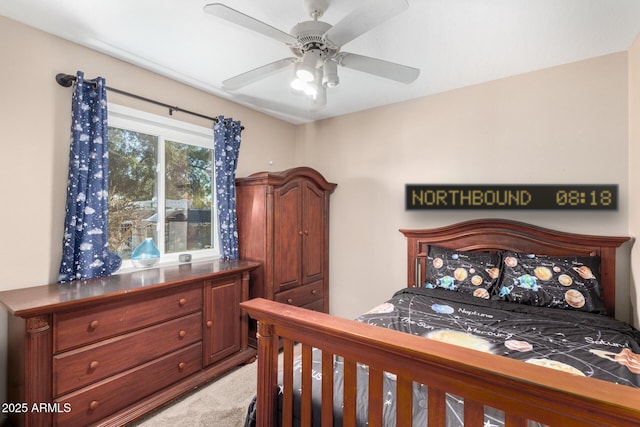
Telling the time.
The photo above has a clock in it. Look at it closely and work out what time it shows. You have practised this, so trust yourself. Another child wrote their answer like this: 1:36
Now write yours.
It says 8:18
